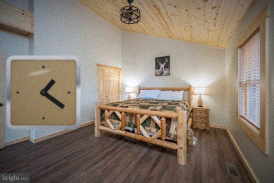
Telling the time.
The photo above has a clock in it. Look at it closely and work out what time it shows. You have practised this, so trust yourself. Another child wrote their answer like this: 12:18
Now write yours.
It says 1:21
